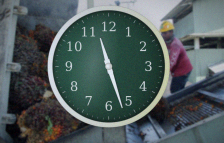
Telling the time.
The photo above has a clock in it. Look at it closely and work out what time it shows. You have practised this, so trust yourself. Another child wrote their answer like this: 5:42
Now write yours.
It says 11:27
